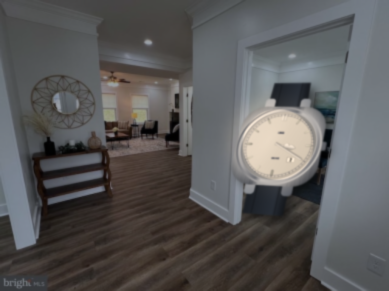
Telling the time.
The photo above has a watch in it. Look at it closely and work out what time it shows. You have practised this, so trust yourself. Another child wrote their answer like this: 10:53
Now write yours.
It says 3:20
